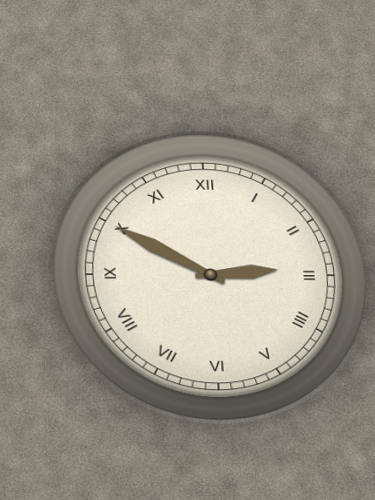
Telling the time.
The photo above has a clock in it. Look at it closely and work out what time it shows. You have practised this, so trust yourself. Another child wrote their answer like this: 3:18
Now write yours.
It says 2:50
